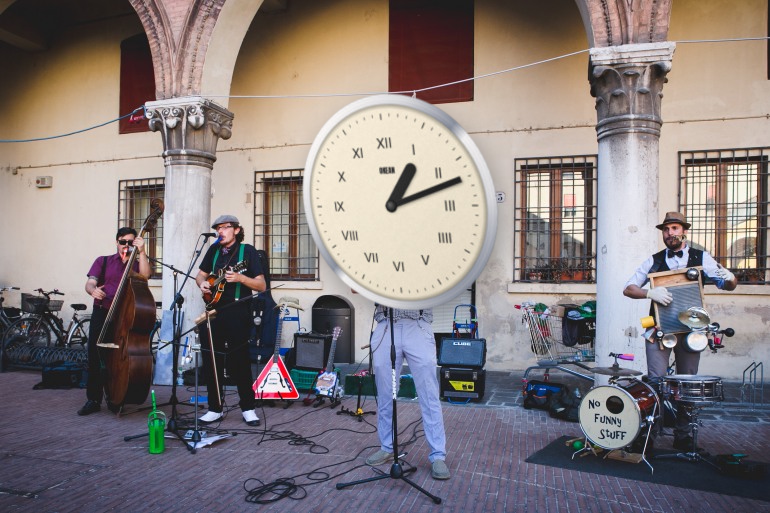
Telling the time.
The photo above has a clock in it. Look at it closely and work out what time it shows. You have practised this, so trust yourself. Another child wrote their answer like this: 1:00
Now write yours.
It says 1:12
